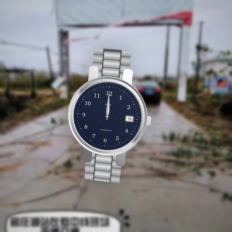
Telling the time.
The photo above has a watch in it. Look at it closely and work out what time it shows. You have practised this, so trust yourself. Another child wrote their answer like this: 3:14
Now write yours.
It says 12:00
